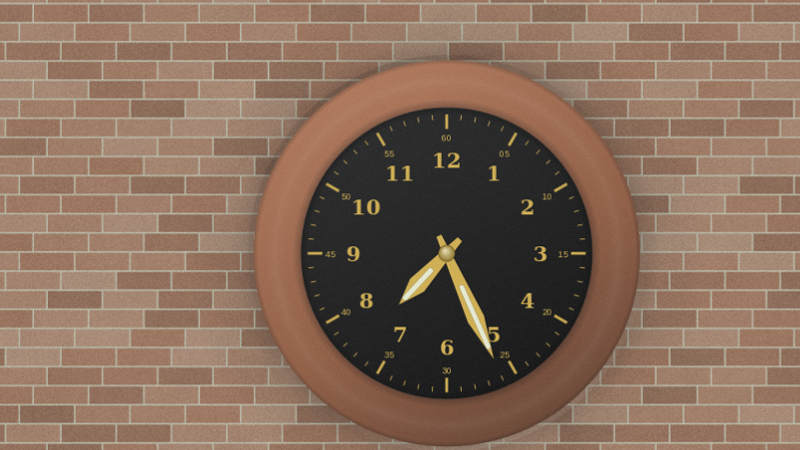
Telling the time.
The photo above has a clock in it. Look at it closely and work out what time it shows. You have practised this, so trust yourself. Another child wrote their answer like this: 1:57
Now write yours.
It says 7:26
